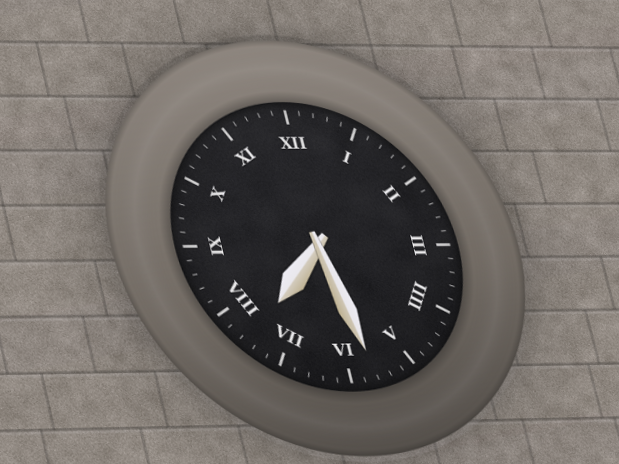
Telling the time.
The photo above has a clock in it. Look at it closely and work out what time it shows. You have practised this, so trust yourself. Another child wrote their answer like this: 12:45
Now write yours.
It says 7:28
